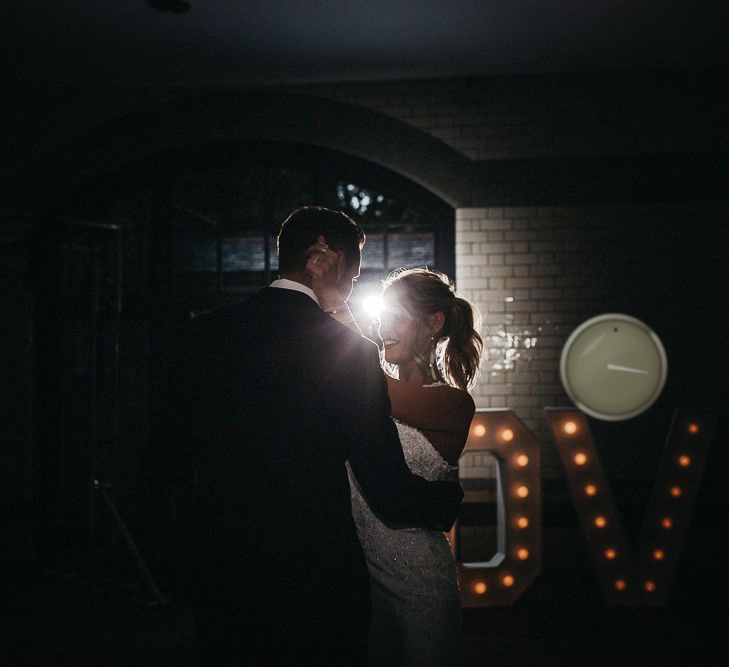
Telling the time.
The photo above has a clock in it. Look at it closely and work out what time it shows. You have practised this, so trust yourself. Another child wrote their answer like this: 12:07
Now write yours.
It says 3:16
